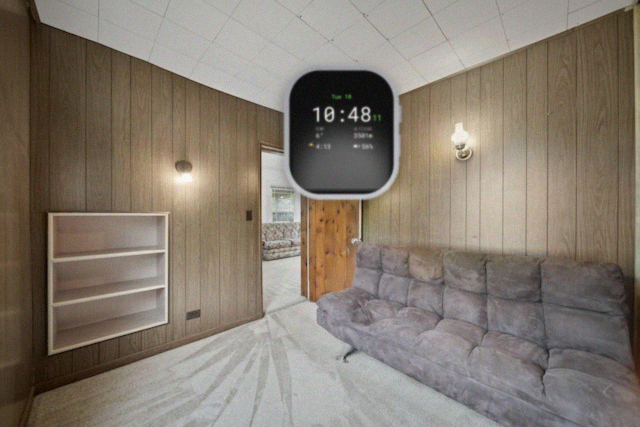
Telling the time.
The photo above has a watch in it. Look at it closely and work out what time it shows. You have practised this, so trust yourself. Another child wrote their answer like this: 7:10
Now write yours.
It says 10:48
